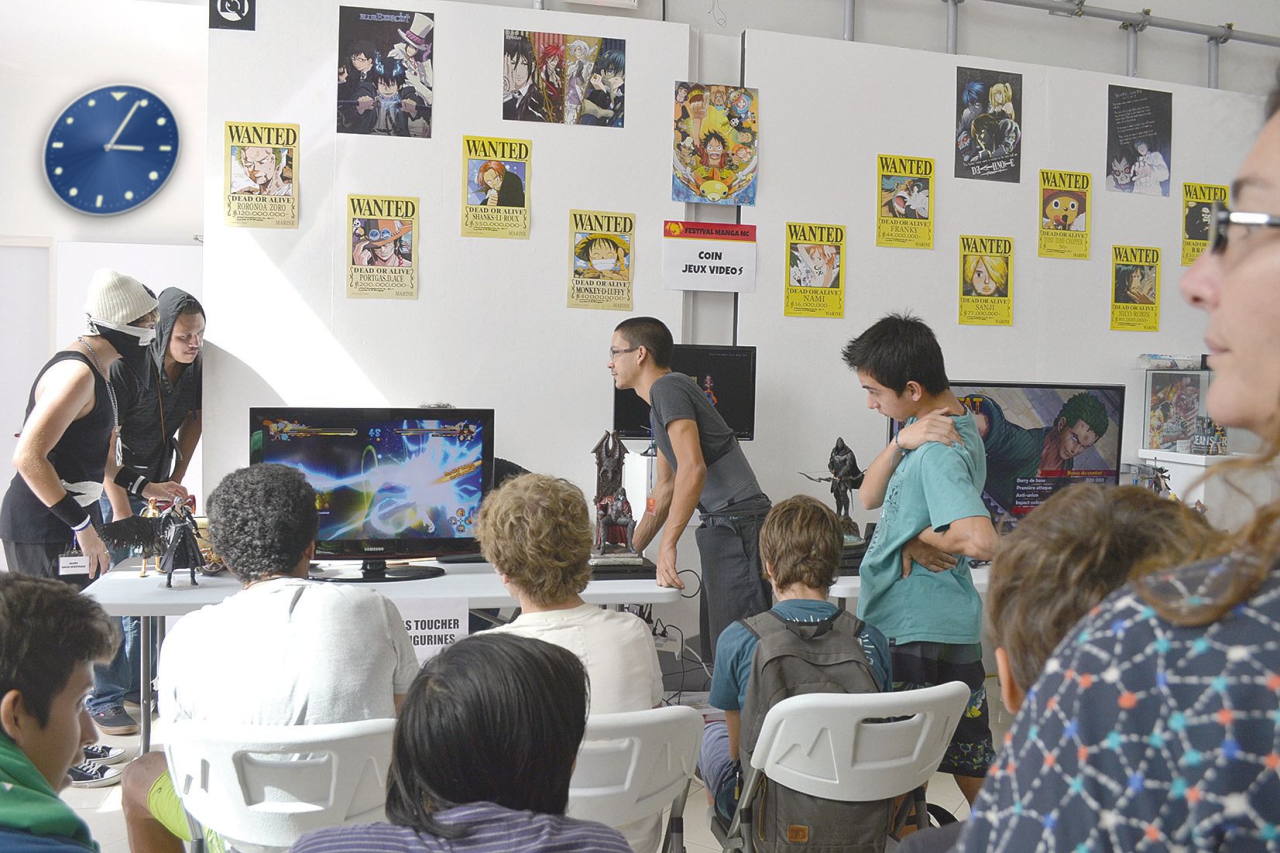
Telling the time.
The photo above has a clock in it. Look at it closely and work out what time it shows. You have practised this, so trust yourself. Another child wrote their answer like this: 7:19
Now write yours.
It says 3:04
